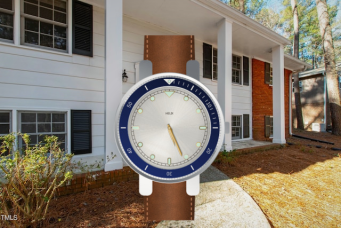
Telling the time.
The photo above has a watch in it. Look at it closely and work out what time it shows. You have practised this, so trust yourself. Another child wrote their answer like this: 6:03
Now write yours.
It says 5:26
